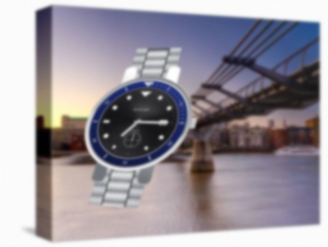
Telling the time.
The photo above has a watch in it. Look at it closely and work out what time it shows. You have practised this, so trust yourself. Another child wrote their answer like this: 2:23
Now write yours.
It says 7:15
